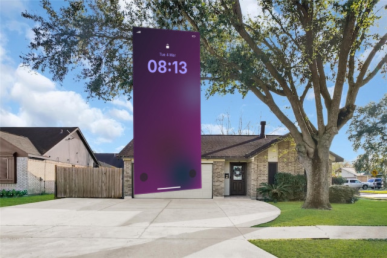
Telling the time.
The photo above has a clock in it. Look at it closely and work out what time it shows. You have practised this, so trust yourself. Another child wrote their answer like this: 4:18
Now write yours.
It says 8:13
